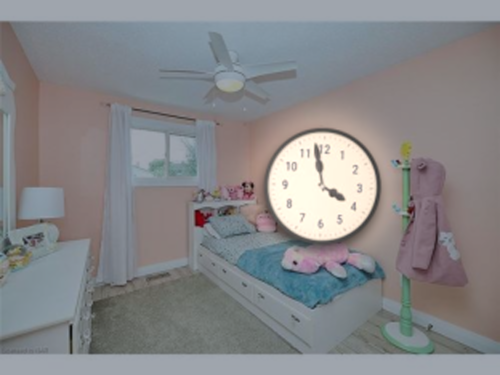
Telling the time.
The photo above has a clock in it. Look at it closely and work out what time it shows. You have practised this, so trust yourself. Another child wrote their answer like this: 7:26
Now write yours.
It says 3:58
